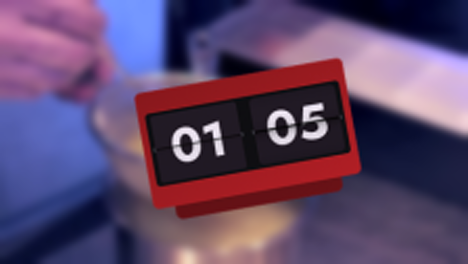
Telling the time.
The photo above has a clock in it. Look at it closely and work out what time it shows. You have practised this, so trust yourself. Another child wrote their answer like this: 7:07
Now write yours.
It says 1:05
